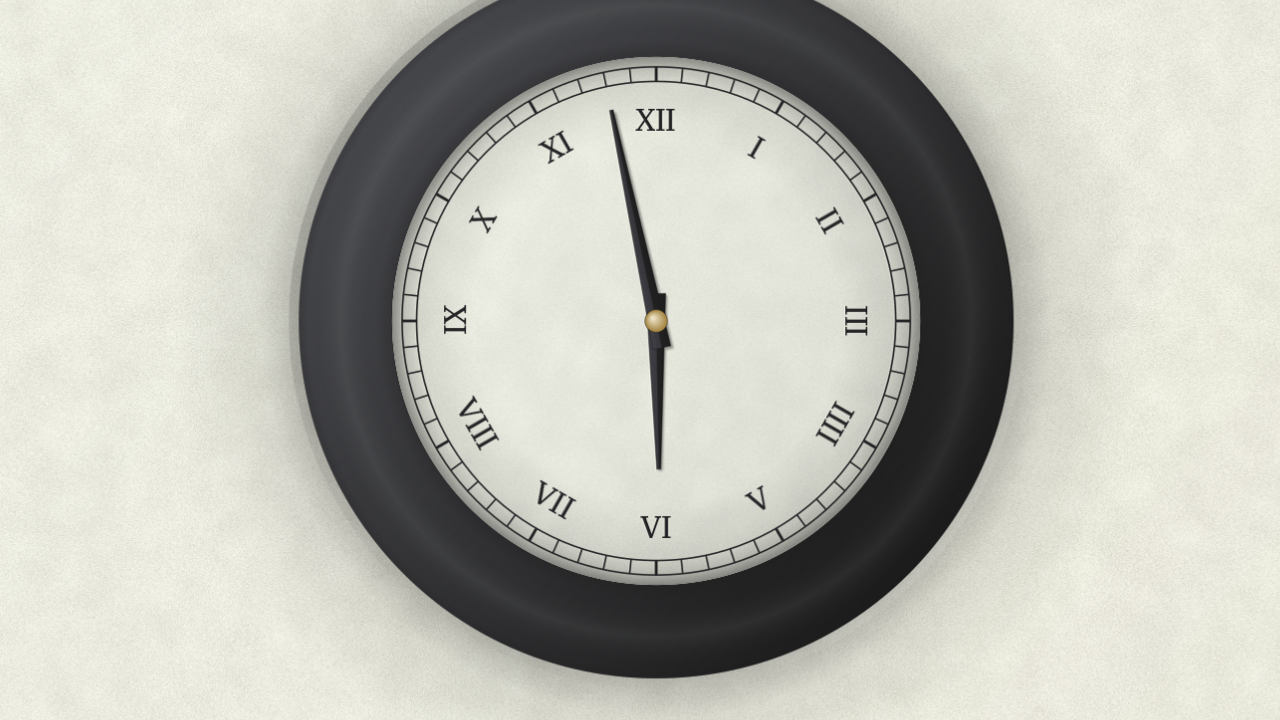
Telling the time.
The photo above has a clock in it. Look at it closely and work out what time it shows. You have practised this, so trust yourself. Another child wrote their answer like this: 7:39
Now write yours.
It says 5:58
